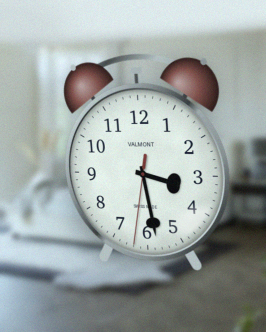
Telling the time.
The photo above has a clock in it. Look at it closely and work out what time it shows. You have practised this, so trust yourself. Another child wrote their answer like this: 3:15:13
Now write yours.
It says 3:28:32
